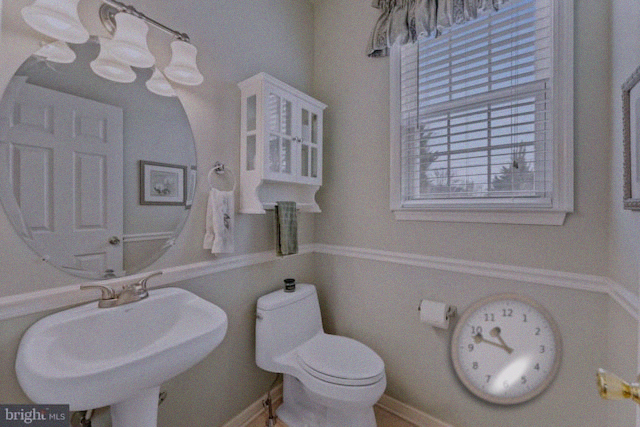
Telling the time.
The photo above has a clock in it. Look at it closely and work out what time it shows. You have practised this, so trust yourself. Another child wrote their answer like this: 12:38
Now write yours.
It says 10:48
